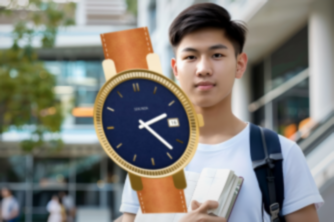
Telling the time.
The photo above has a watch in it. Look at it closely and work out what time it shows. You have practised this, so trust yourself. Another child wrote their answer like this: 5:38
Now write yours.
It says 2:23
